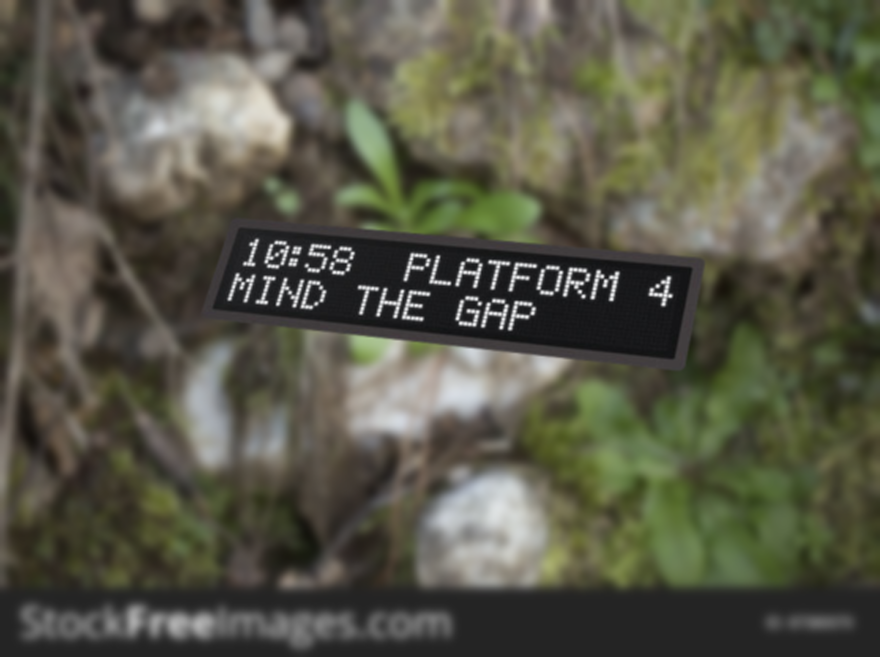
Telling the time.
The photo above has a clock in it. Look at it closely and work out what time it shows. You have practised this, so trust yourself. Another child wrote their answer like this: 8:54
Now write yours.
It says 10:58
